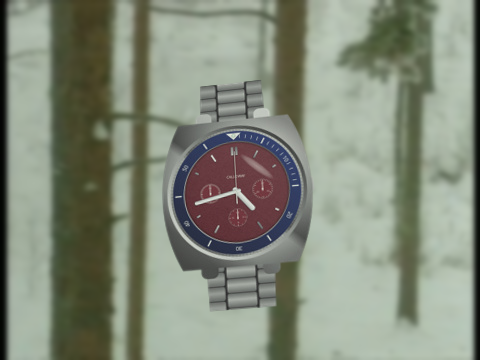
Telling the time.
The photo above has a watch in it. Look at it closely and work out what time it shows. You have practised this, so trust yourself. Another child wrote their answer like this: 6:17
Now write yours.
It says 4:43
